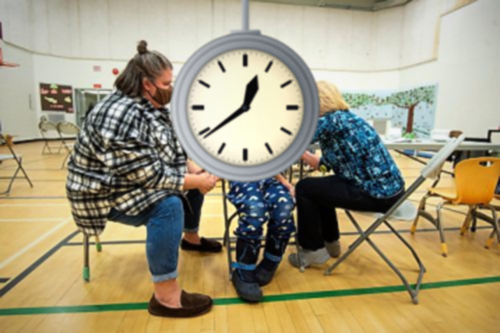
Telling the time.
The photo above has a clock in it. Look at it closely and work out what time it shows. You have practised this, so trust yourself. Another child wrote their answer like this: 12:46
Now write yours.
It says 12:39
